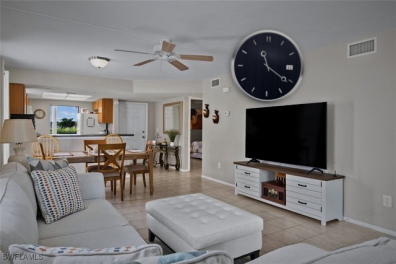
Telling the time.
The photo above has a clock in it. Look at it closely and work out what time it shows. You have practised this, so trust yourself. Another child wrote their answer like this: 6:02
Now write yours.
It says 11:21
